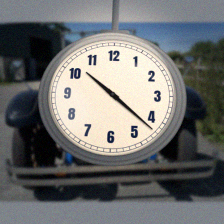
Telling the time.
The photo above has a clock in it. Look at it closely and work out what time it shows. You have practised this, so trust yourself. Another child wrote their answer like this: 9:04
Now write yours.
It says 10:22
